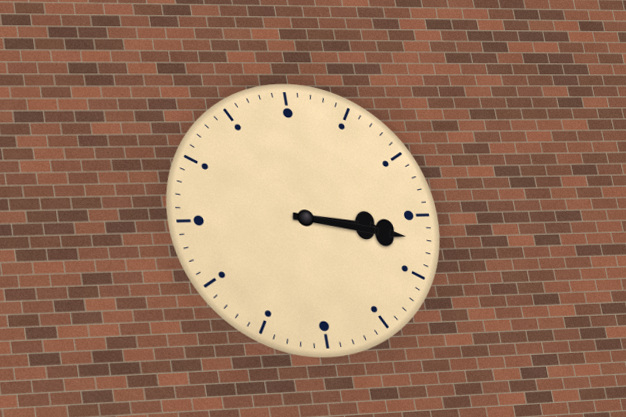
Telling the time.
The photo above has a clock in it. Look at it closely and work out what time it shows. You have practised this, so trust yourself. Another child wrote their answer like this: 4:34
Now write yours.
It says 3:17
